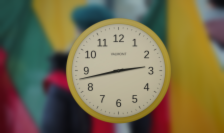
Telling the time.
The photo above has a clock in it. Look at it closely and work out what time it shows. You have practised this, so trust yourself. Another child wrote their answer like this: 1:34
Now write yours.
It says 2:43
